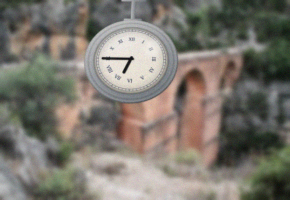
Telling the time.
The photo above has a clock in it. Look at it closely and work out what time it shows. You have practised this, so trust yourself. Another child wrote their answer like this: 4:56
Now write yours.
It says 6:45
